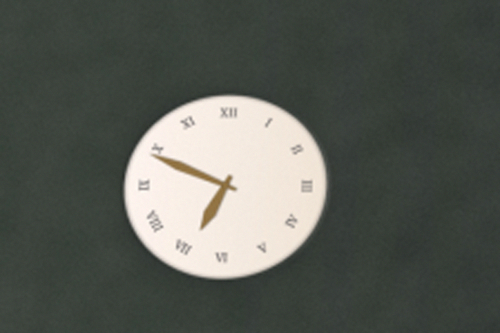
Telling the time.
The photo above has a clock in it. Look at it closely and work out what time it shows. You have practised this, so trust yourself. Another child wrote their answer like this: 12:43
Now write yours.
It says 6:49
